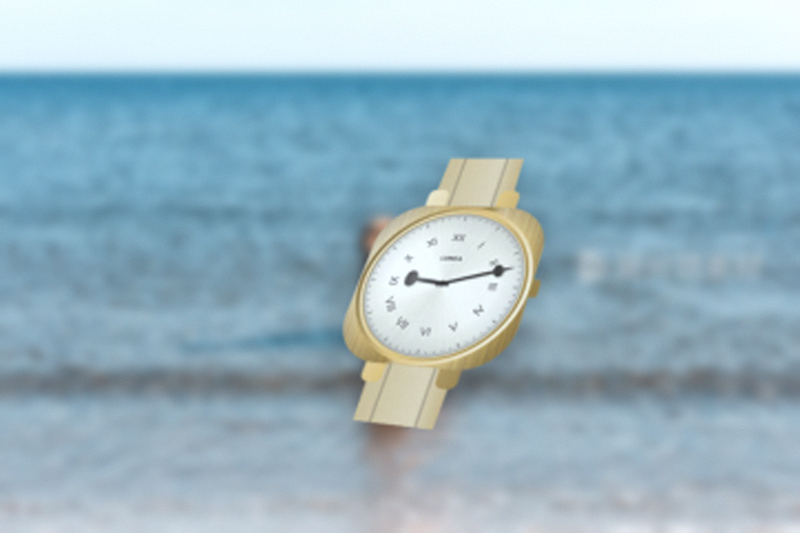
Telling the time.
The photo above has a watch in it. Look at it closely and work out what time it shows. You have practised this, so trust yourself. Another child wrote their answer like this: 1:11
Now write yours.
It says 9:12
